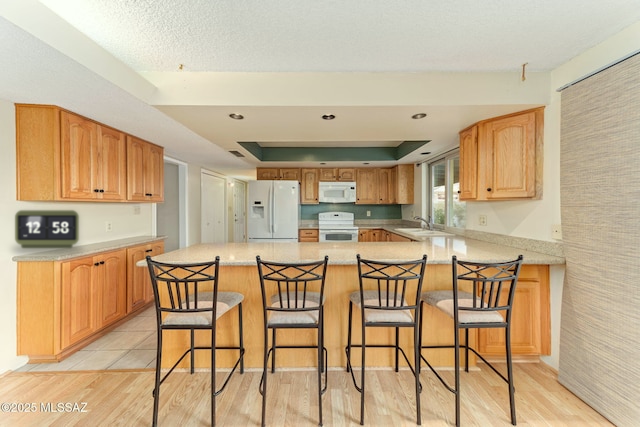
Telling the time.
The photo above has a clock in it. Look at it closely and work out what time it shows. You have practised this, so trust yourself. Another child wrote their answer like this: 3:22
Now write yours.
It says 12:58
